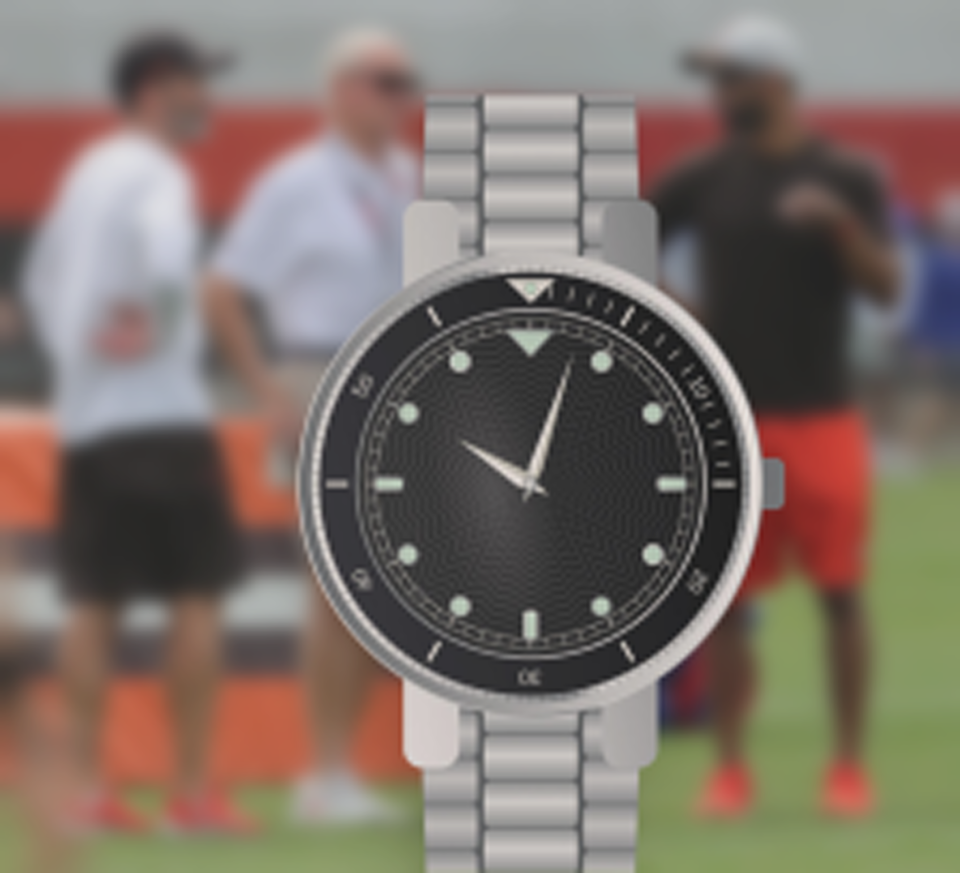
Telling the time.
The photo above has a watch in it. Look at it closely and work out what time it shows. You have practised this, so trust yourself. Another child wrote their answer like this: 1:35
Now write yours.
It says 10:03
